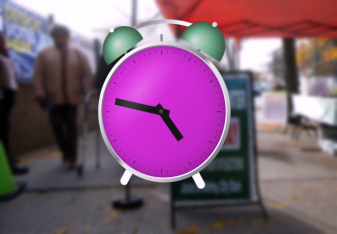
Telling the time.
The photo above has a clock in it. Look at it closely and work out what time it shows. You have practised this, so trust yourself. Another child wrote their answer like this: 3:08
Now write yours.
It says 4:47
